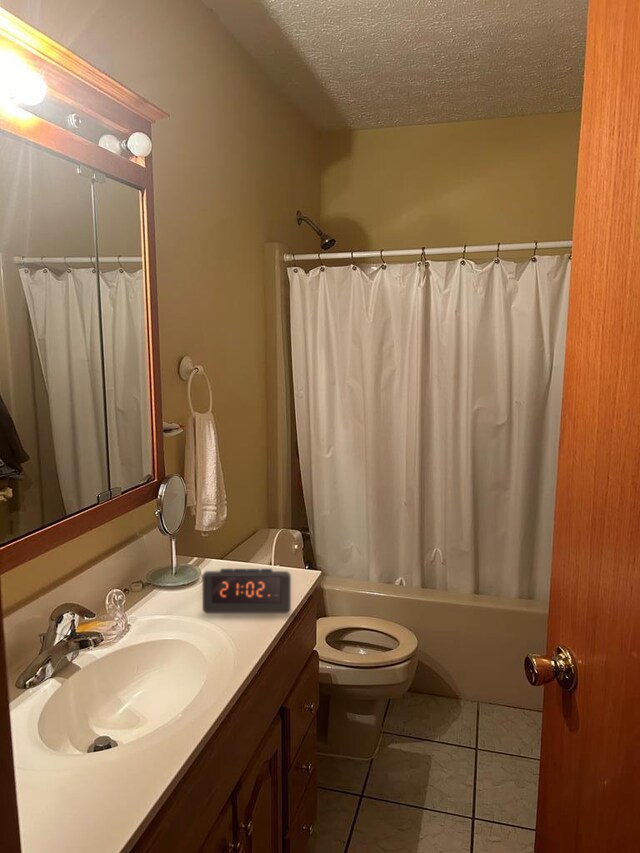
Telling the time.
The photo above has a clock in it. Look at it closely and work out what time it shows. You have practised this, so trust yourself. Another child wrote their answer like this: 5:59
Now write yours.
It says 21:02
